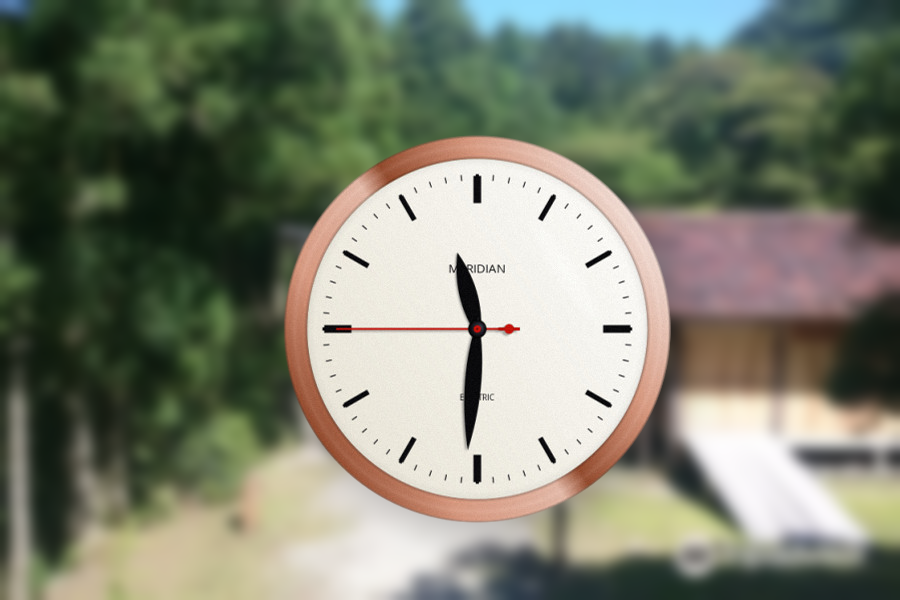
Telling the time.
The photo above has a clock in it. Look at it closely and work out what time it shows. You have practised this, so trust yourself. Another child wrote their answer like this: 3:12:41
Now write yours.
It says 11:30:45
